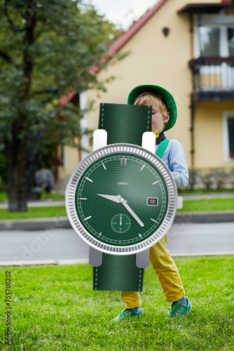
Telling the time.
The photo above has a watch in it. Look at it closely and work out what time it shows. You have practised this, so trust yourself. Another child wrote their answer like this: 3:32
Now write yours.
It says 9:23
